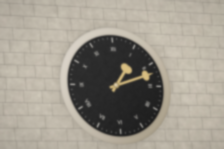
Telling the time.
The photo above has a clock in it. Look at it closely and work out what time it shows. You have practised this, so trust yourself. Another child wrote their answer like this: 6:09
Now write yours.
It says 1:12
